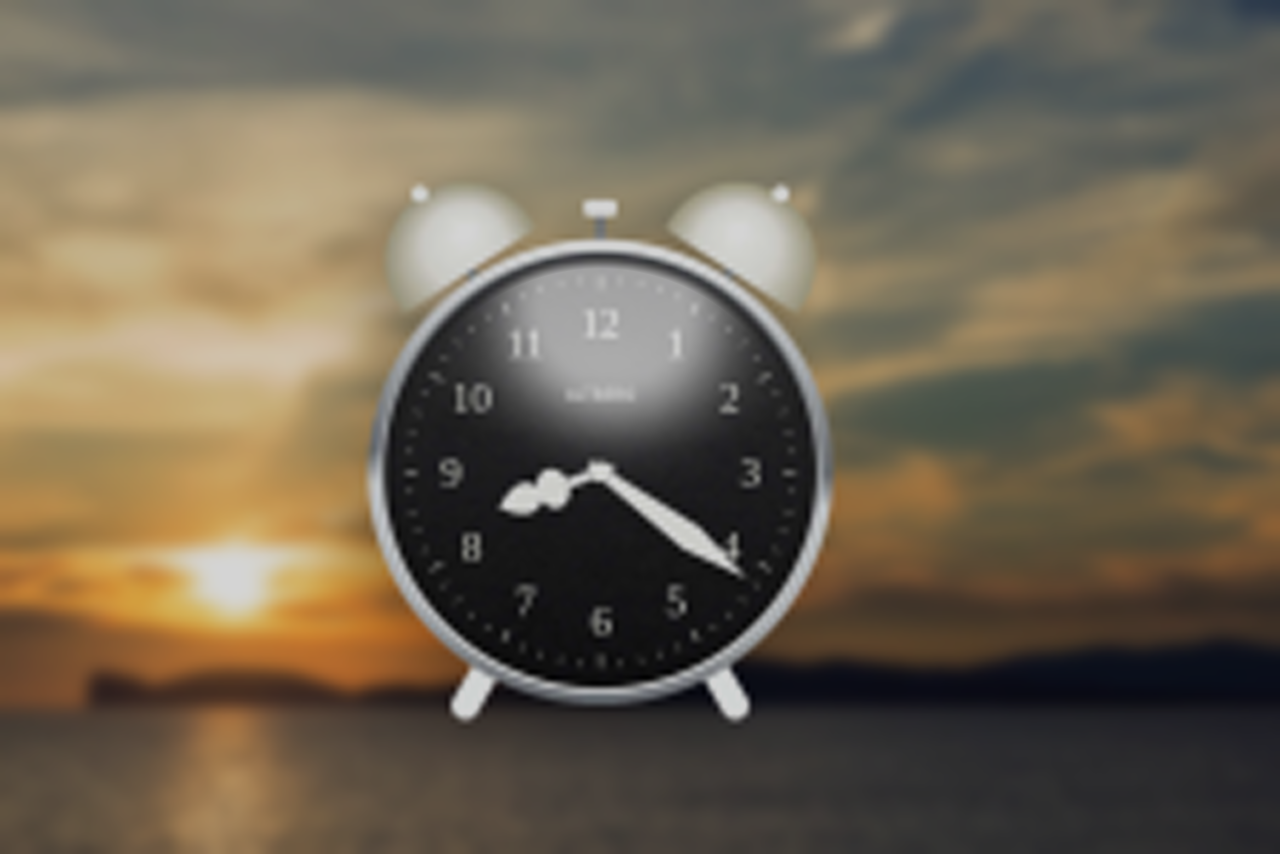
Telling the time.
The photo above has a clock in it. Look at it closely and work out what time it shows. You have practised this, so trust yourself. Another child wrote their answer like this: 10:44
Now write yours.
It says 8:21
